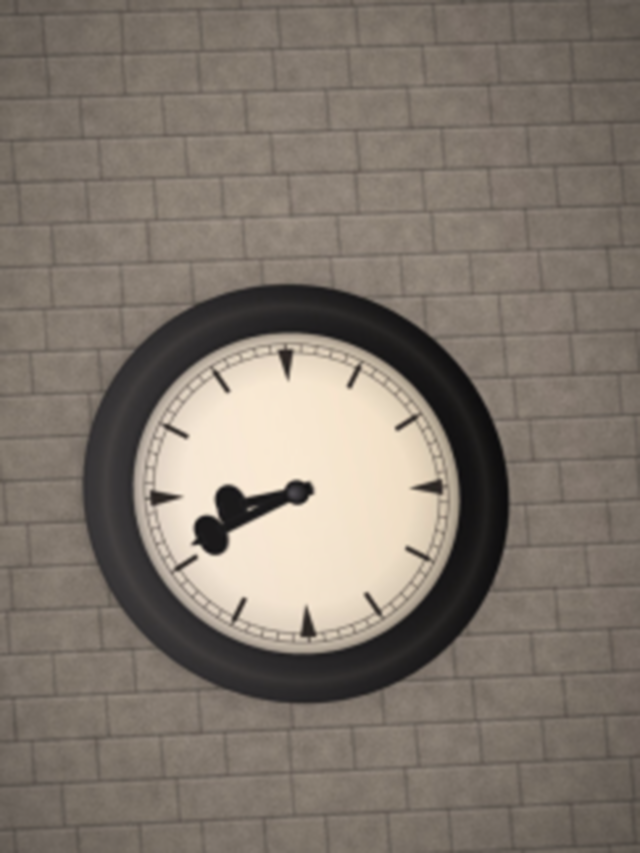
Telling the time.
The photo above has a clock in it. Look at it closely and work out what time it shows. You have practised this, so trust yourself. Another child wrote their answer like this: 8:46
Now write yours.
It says 8:41
